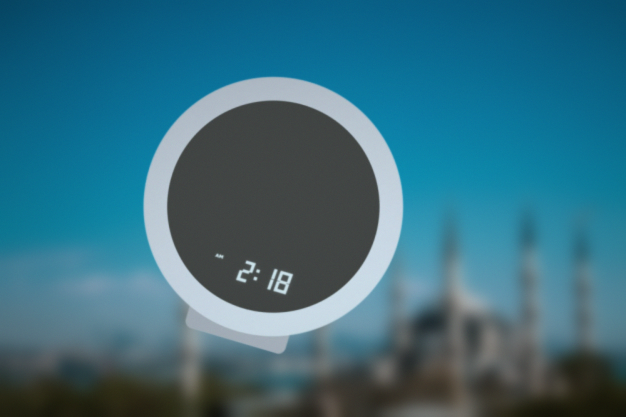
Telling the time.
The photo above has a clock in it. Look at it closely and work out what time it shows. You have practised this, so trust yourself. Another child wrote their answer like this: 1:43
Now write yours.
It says 2:18
